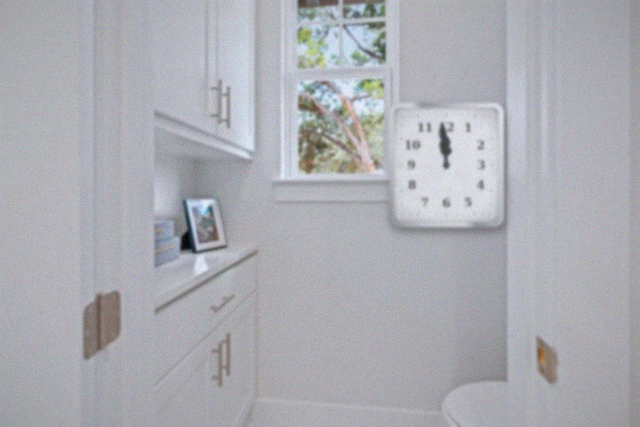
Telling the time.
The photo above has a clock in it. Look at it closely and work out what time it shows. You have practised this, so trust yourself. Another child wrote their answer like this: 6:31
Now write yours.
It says 11:59
